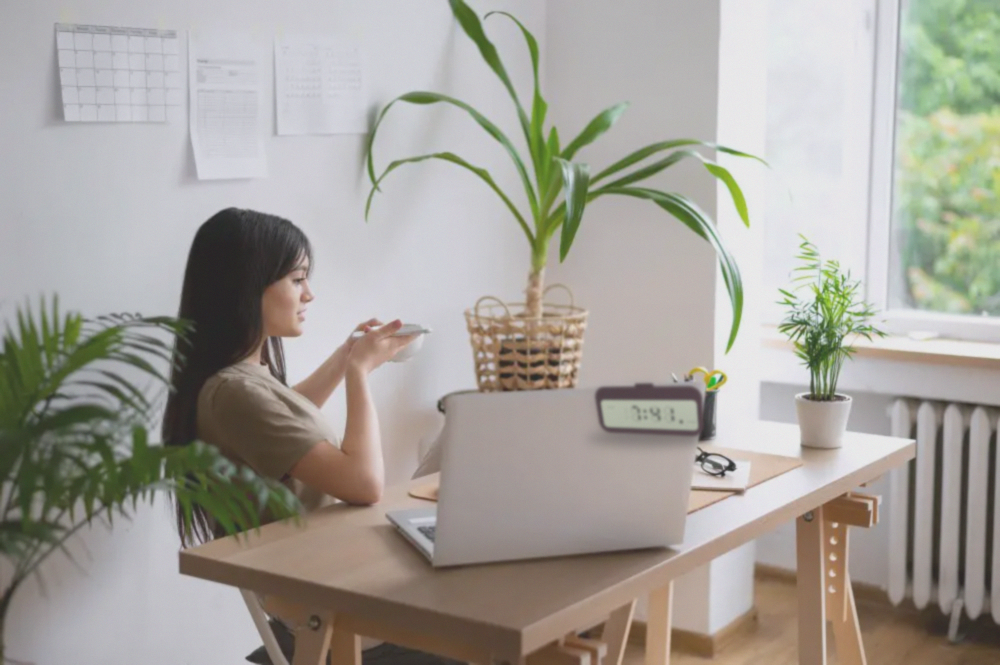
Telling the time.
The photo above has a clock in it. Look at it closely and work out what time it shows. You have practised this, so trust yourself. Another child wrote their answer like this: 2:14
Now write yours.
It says 7:41
